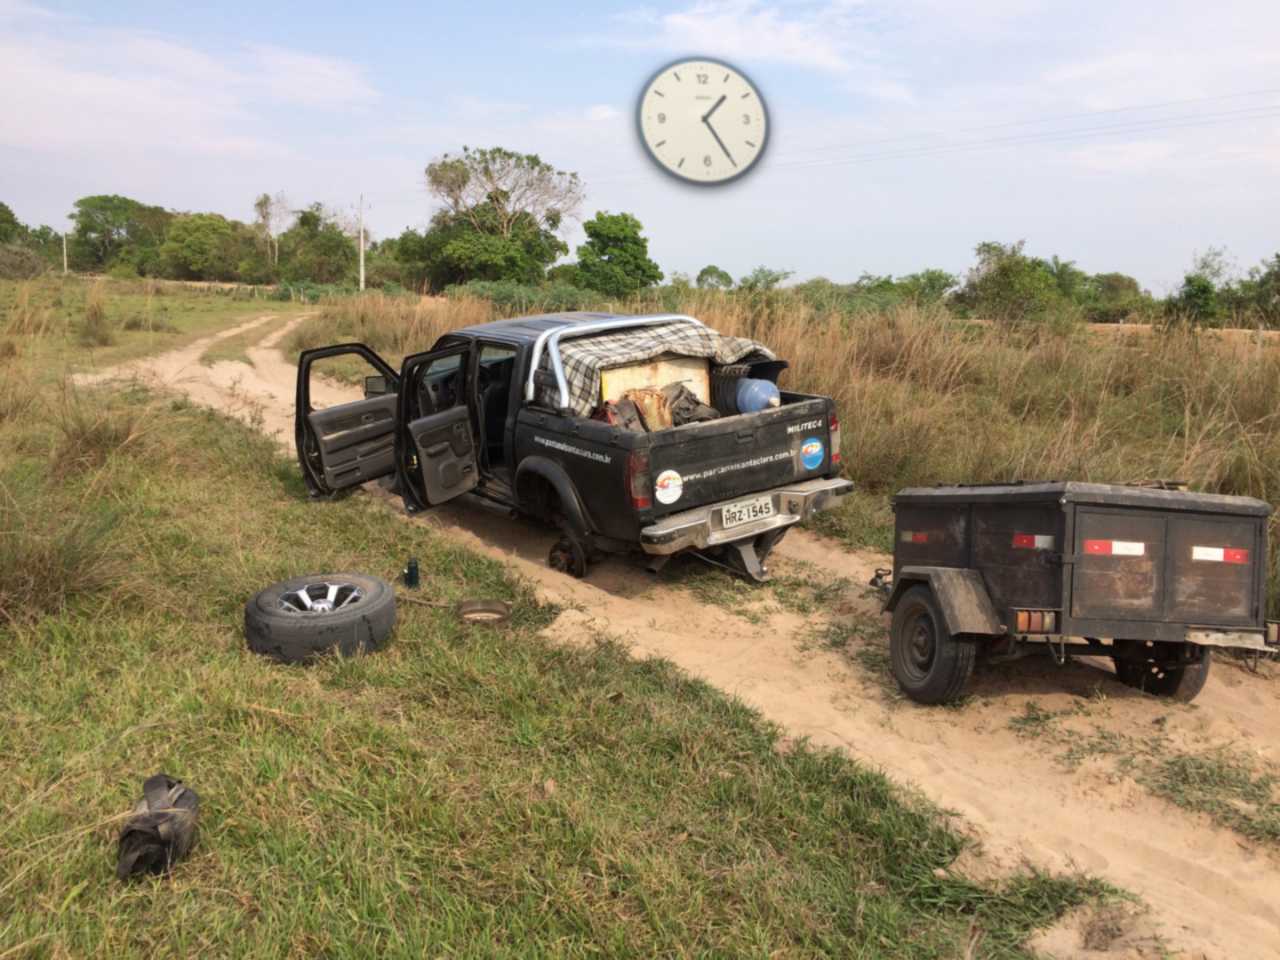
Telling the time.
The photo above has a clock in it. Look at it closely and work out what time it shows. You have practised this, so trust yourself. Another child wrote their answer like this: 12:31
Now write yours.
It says 1:25
